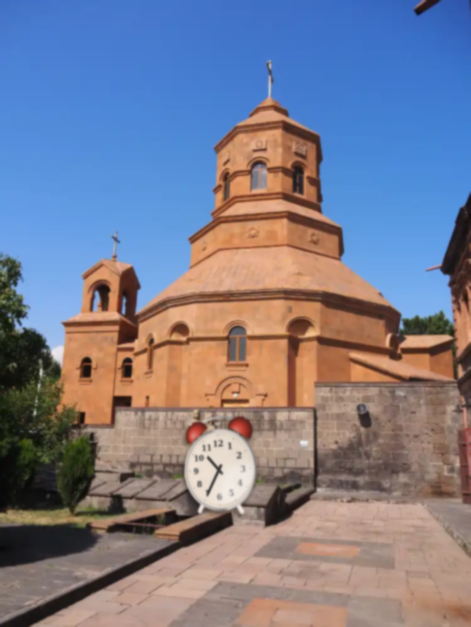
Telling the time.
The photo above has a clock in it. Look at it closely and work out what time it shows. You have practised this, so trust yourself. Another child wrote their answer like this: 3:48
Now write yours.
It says 10:35
